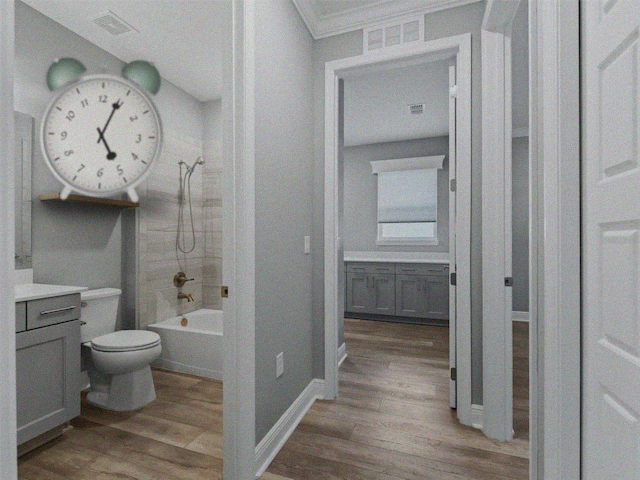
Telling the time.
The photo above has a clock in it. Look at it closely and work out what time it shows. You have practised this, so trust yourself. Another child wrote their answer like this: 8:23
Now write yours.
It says 5:04
